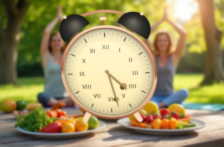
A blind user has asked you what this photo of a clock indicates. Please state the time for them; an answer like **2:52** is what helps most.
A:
**4:28**
